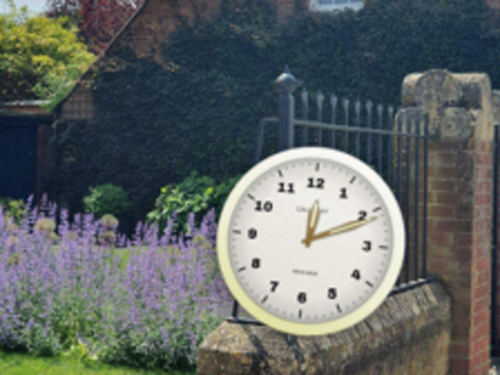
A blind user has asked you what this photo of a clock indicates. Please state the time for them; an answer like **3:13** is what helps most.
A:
**12:11**
